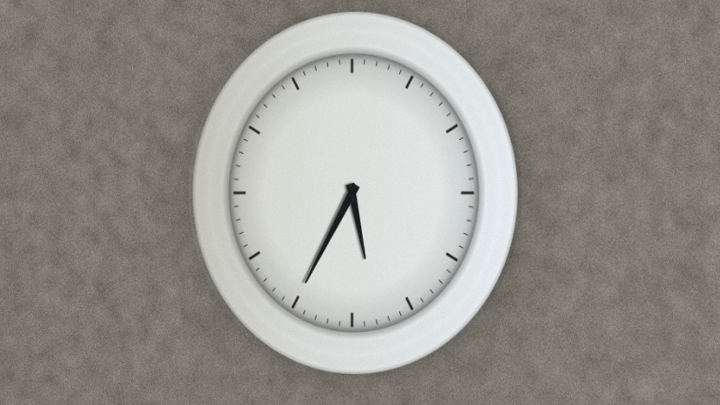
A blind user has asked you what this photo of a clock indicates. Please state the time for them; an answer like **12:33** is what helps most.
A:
**5:35**
